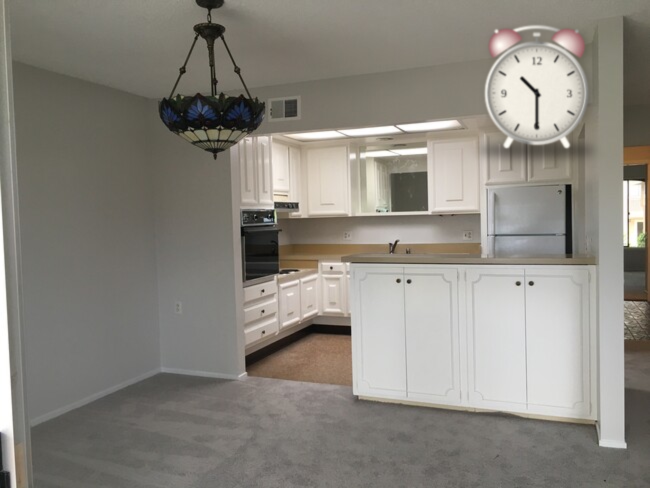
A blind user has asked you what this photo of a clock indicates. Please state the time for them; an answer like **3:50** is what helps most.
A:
**10:30**
